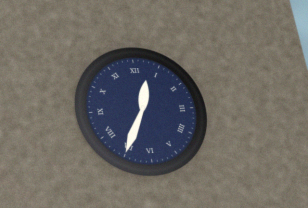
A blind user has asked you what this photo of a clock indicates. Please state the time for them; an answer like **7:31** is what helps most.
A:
**12:35**
